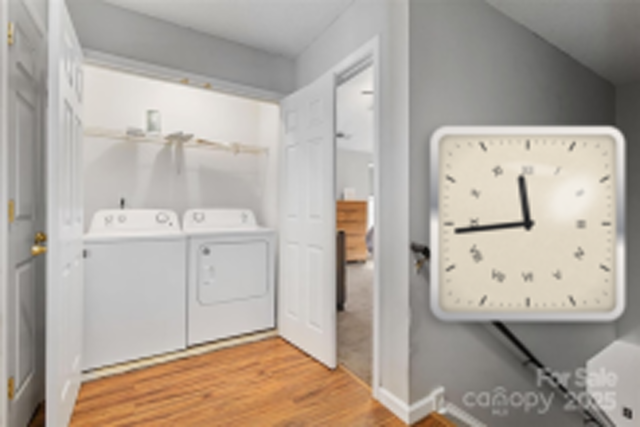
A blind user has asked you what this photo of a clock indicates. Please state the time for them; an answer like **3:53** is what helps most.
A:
**11:44**
